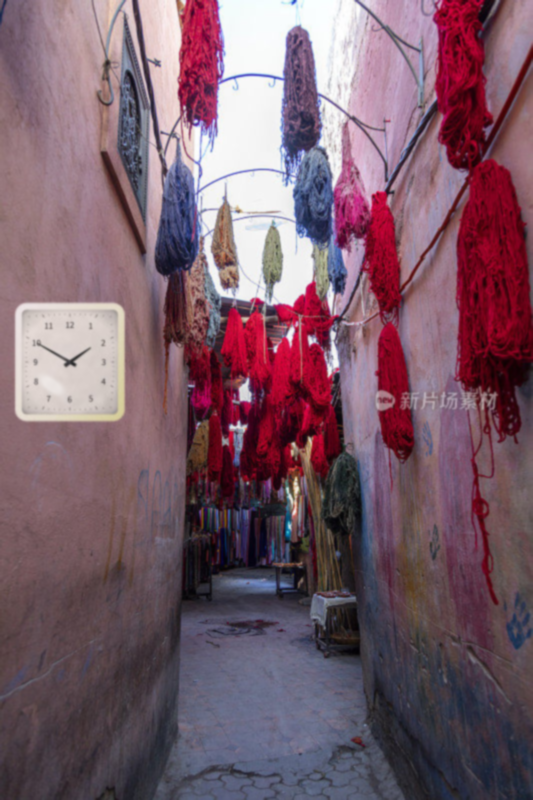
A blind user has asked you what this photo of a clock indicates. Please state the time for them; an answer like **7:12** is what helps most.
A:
**1:50**
